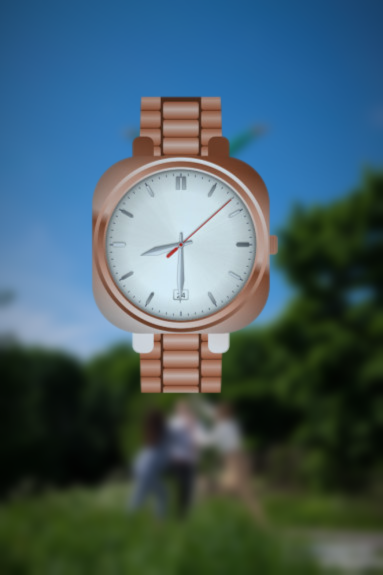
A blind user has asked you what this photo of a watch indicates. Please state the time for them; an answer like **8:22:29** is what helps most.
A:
**8:30:08**
